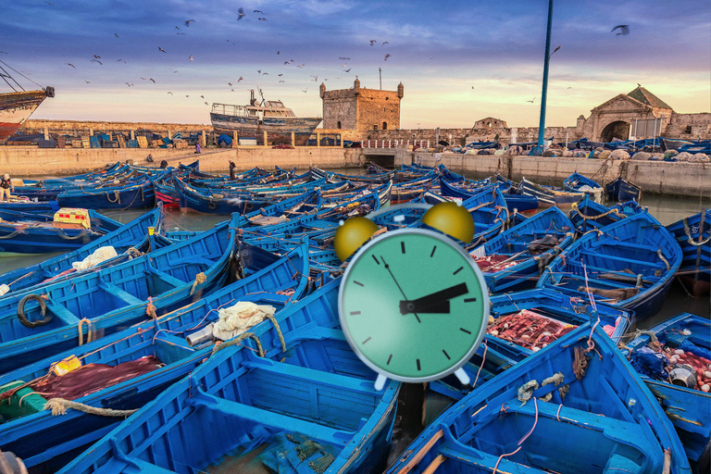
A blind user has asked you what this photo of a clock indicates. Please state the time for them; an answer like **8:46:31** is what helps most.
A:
**3:12:56**
